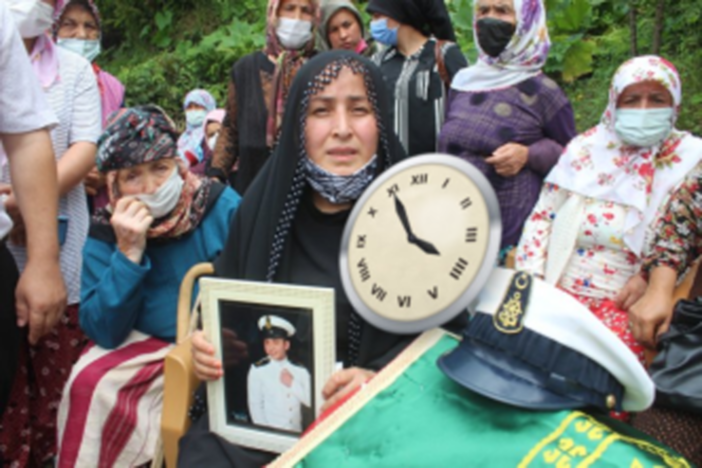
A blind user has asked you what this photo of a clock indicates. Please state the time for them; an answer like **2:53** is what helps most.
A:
**3:55**
